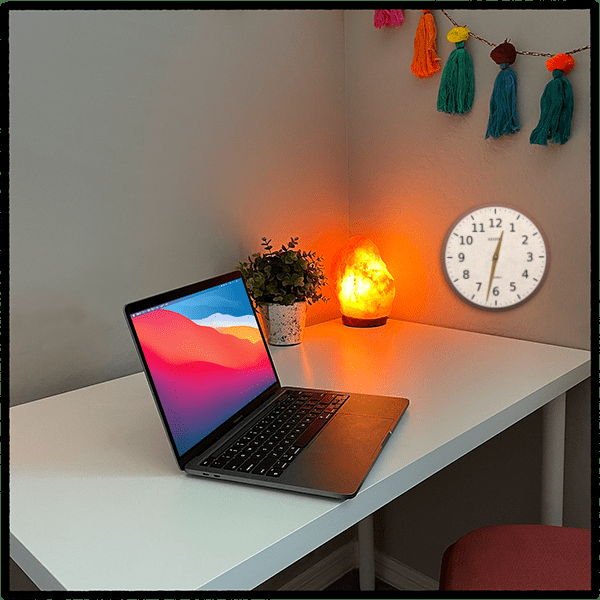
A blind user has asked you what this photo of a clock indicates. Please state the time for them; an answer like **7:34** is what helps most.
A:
**12:32**
